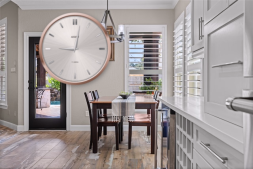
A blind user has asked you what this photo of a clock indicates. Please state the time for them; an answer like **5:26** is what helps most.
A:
**9:02**
